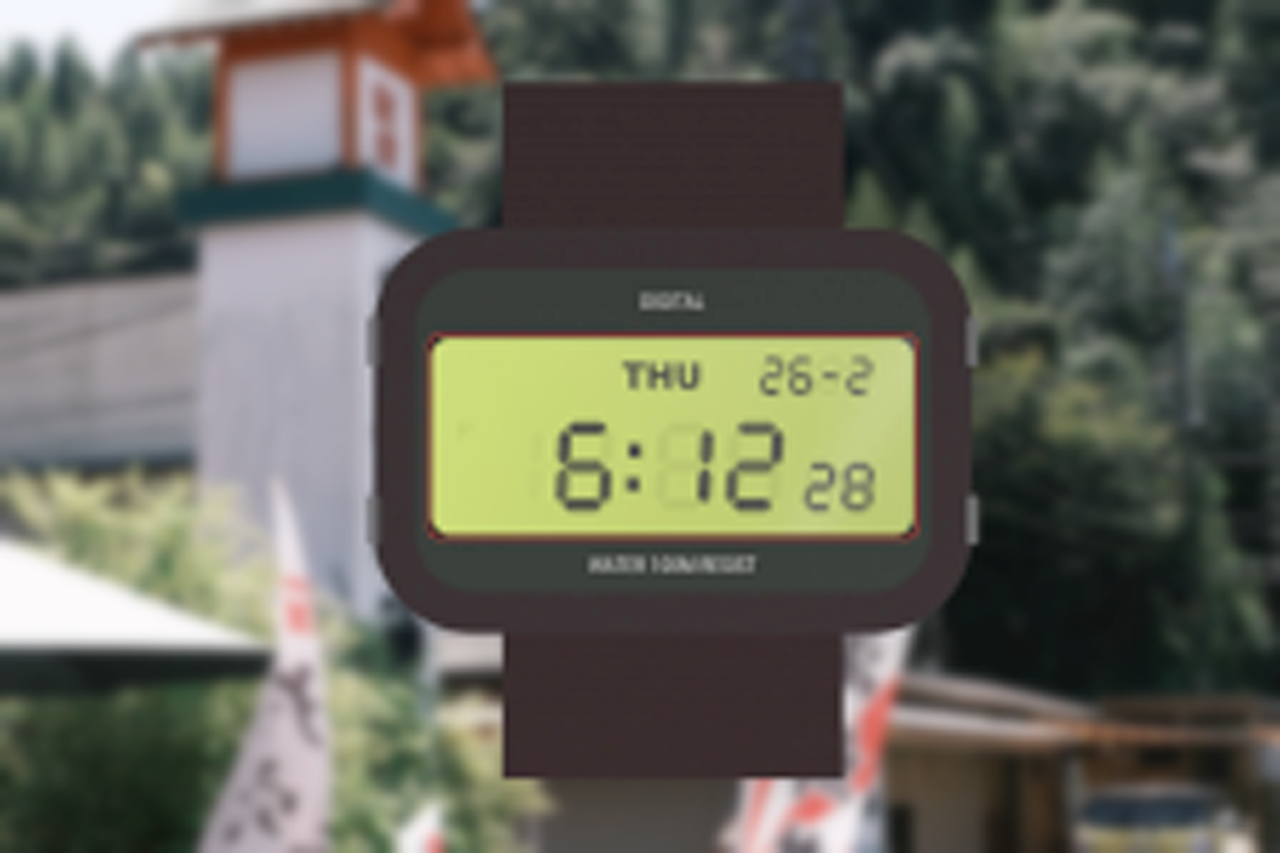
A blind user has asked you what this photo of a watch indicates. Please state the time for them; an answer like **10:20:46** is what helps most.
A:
**6:12:28**
